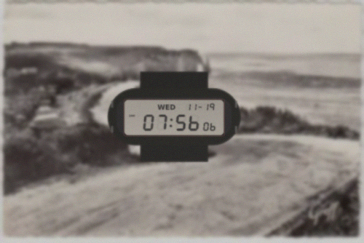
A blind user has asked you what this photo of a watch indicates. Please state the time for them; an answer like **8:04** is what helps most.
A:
**7:56**
